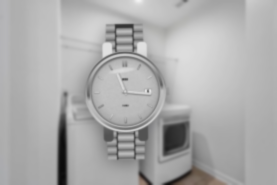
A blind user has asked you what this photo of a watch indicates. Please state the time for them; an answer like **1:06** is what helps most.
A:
**11:16**
